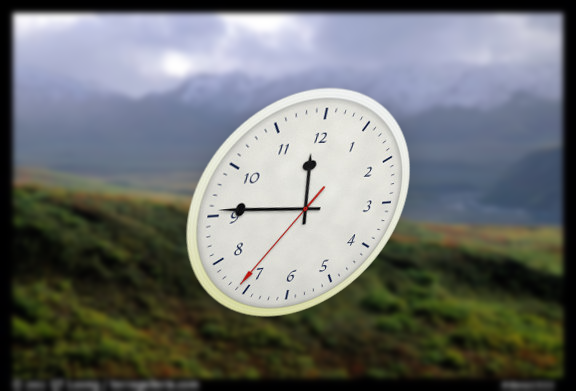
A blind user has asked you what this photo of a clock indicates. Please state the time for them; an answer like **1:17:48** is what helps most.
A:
**11:45:36**
